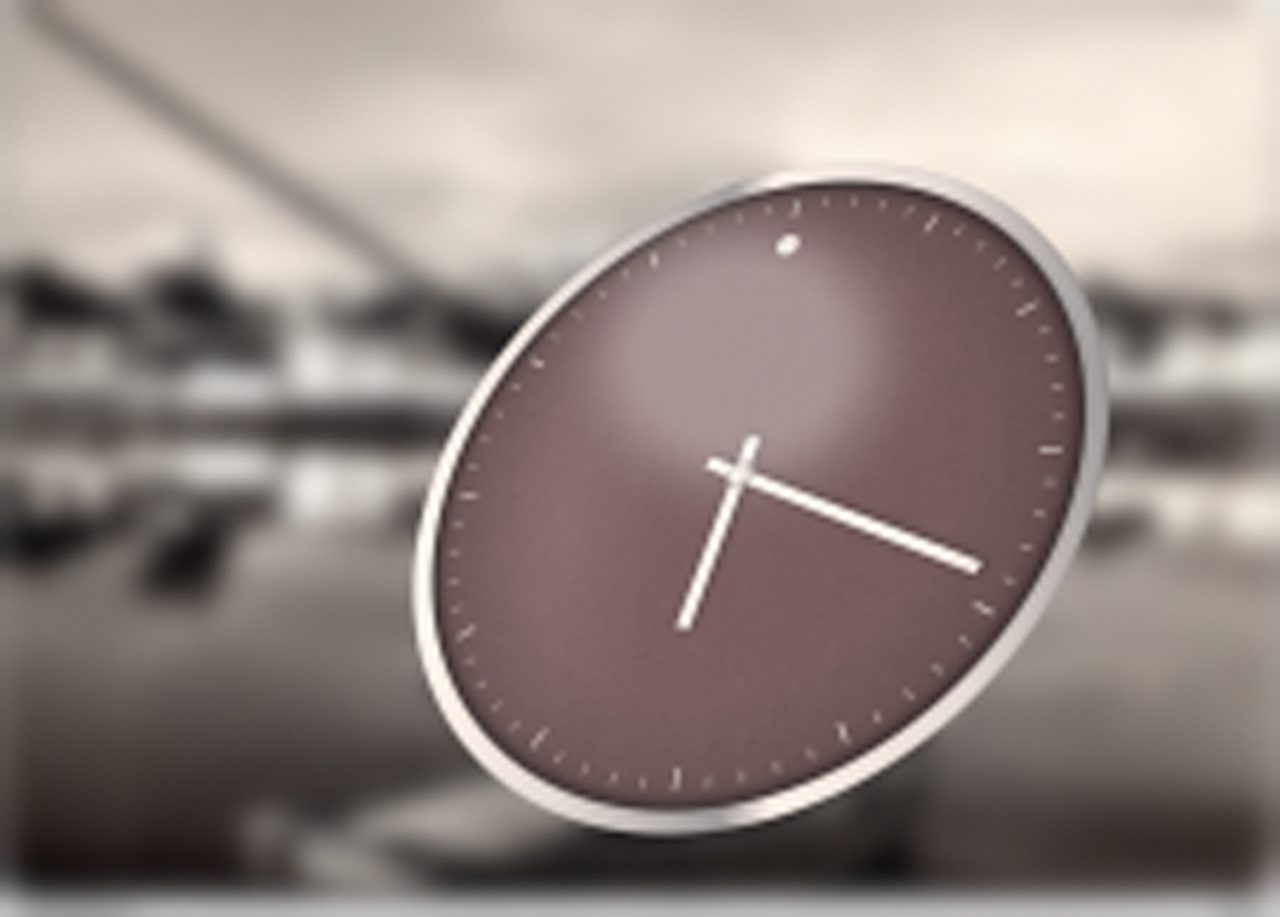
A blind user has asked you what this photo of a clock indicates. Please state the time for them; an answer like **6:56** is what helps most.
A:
**6:19**
